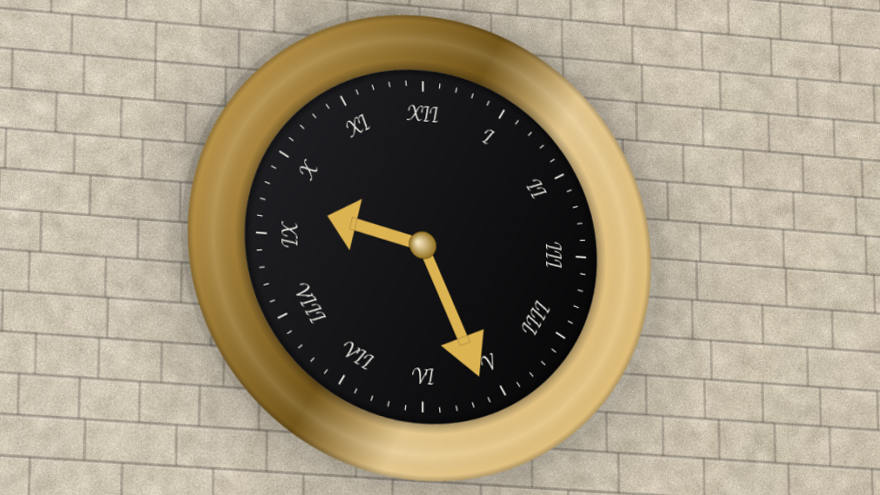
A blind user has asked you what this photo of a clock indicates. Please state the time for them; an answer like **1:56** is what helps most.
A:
**9:26**
